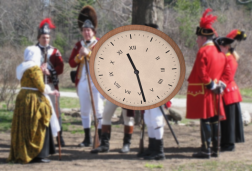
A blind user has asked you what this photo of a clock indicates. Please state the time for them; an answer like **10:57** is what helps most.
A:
**11:29**
